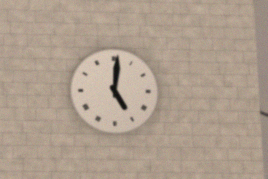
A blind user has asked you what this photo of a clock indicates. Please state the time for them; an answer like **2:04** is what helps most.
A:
**5:01**
